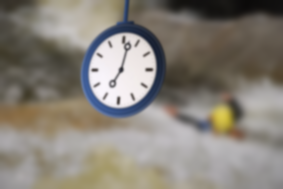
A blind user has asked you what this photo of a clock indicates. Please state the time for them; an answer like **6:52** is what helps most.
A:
**7:02**
